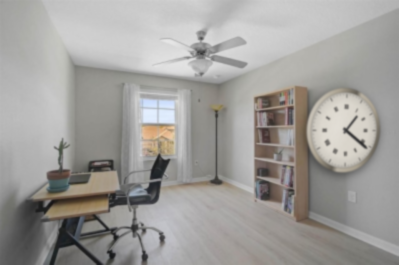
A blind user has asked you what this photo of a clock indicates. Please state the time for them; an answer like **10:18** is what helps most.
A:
**1:21**
